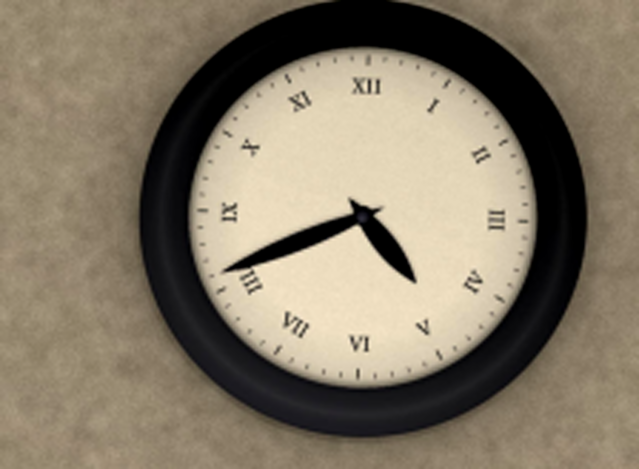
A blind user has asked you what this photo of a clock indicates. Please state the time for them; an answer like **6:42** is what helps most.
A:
**4:41**
